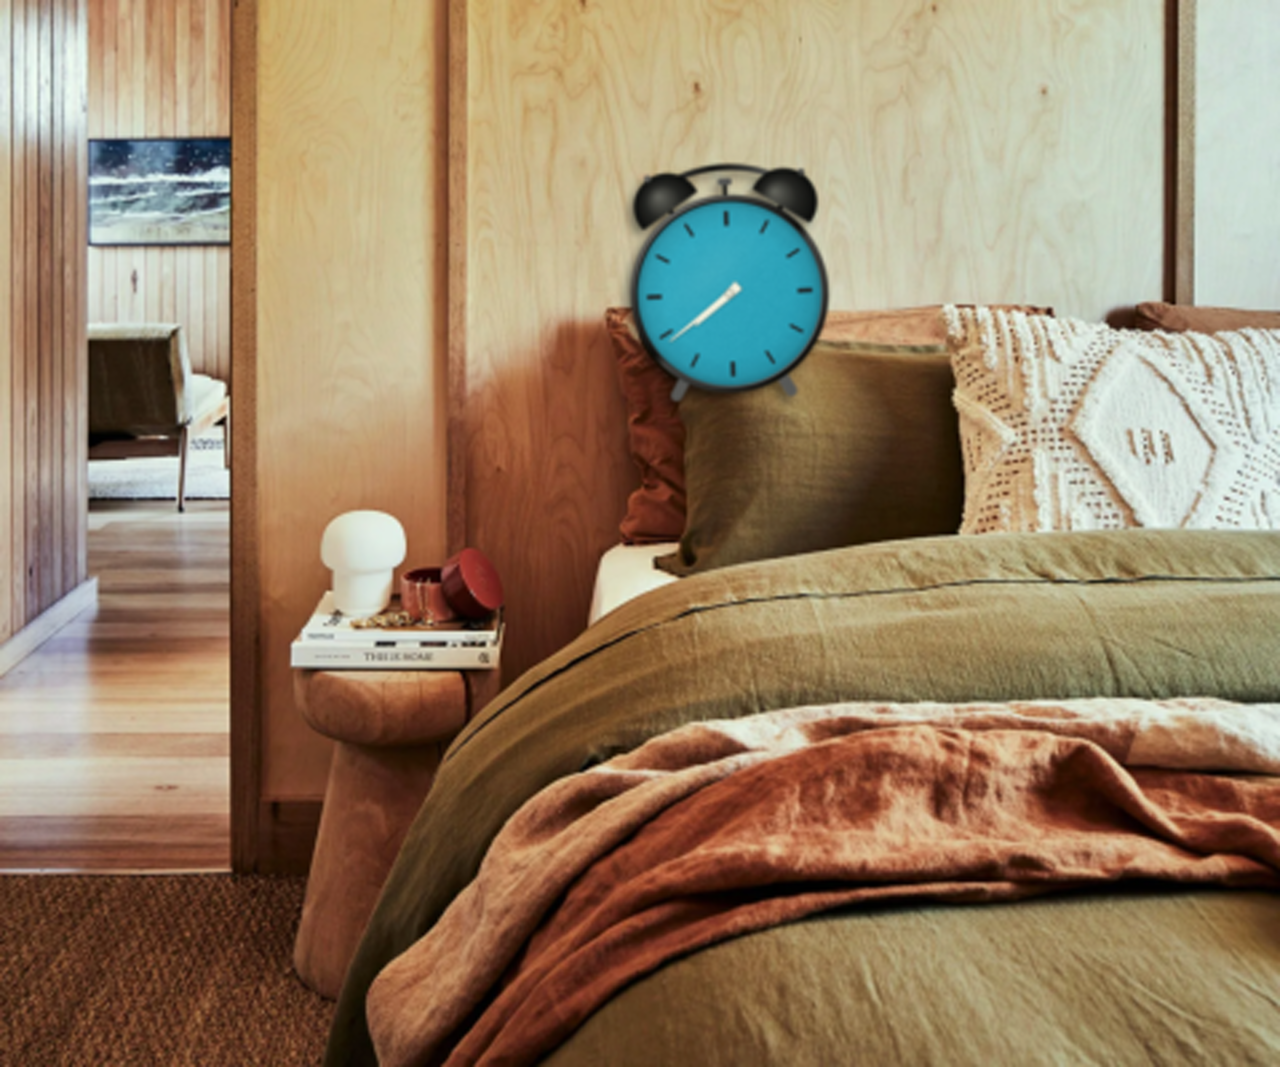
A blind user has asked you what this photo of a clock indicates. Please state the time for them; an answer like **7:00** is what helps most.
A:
**7:39**
